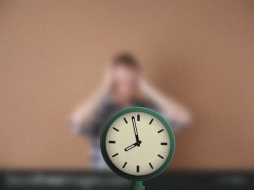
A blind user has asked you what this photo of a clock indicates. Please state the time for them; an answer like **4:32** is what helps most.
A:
**7:58**
